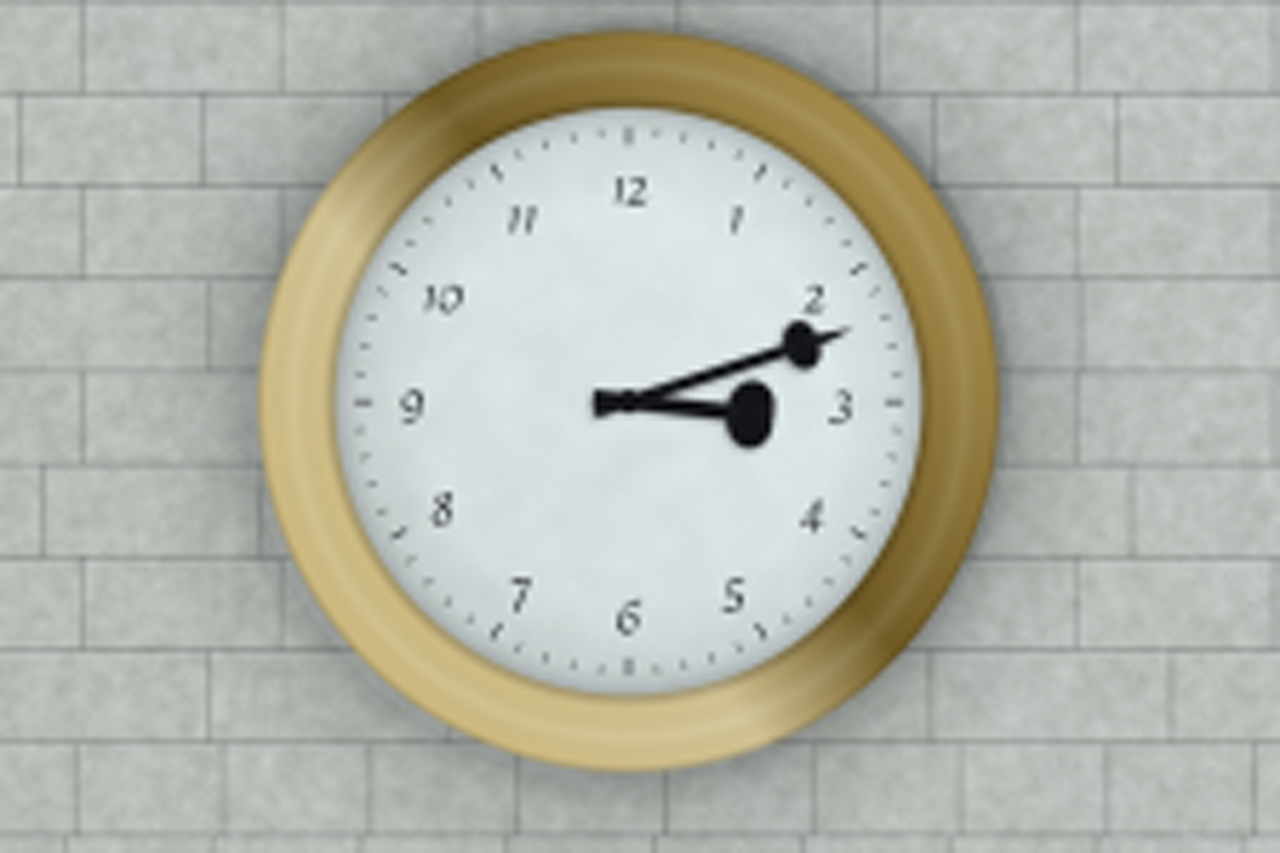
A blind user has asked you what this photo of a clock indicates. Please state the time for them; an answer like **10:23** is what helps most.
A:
**3:12**
